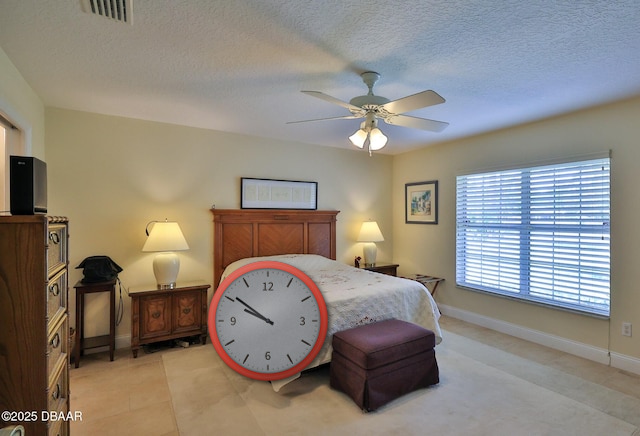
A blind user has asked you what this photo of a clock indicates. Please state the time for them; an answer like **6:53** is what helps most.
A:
**9:51**
